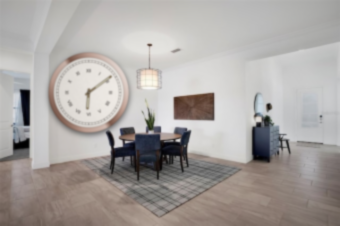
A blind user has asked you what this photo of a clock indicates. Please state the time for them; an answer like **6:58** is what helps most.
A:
**6:09**
